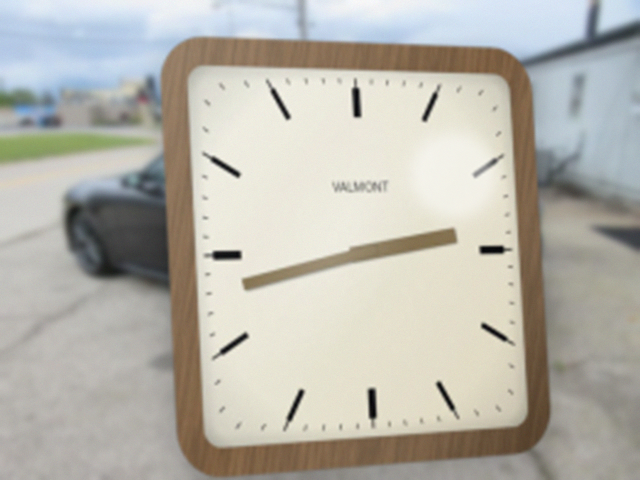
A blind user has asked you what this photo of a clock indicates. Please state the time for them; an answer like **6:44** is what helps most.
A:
**2:43**
